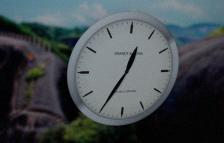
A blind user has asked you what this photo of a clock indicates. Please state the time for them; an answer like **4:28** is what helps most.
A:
**12:35**
